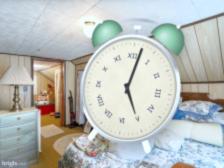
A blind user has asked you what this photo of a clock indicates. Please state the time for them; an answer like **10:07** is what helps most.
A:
**5:02**
